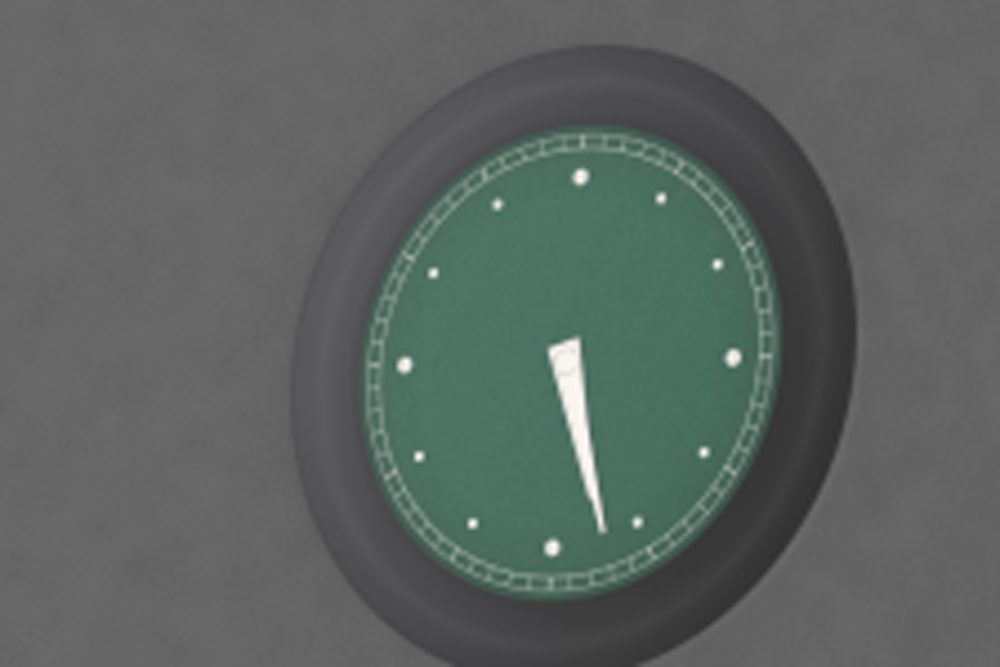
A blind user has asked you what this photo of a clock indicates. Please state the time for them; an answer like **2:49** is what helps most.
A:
**5:27**
